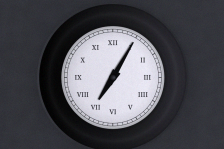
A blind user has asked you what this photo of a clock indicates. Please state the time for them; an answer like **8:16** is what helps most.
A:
**7:05**
